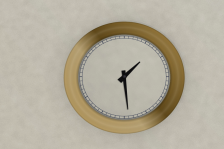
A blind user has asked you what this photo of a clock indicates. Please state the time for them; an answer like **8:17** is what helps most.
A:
**1:29**
